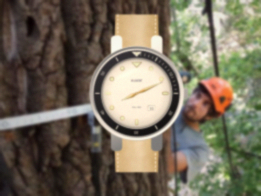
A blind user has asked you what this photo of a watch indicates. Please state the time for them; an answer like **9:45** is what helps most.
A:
**8:11**
